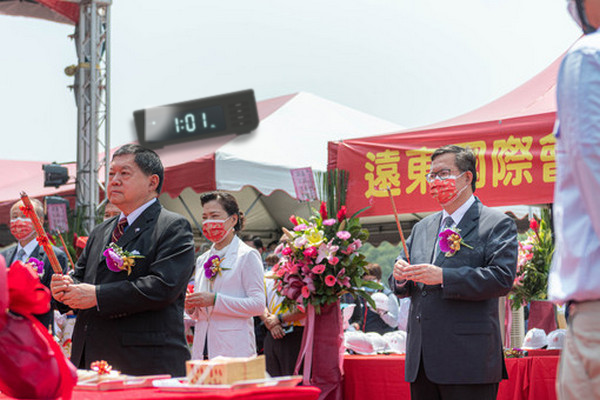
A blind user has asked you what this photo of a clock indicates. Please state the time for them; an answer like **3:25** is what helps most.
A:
**1:01**
